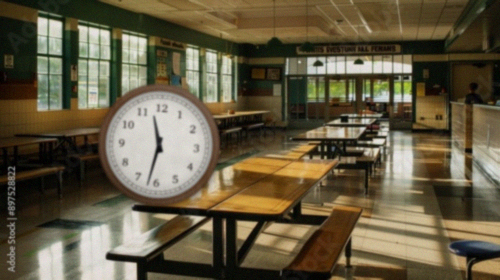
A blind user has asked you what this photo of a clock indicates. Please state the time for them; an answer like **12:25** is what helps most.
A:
**11:32**
